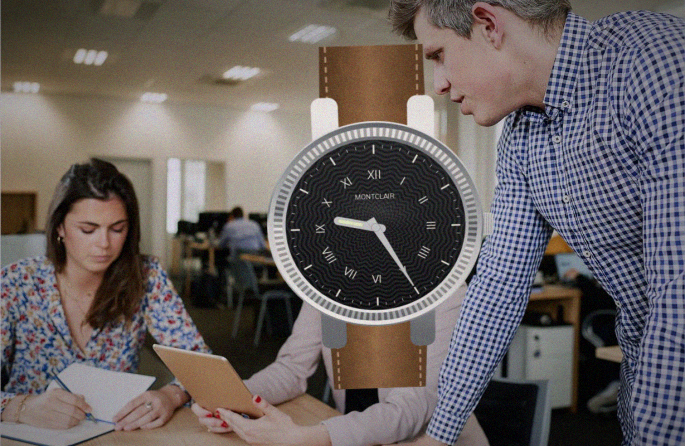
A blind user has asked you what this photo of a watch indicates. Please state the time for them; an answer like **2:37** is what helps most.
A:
**9:25**
